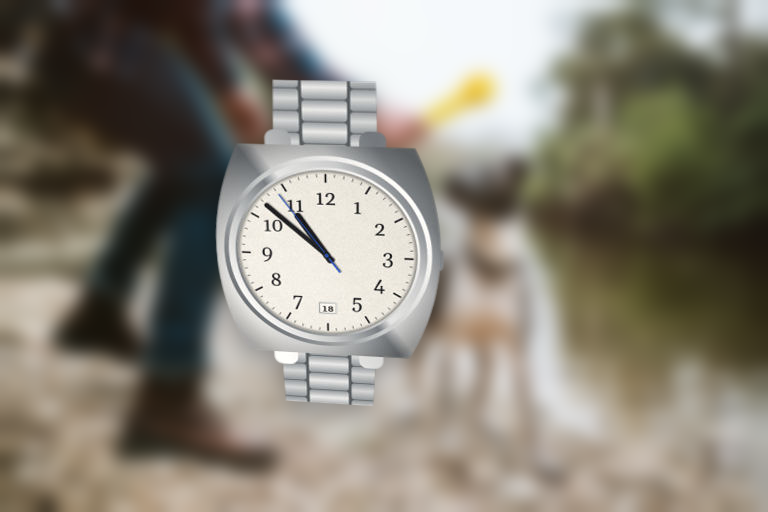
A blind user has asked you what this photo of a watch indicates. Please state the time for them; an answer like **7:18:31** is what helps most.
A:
**10:51:54**
